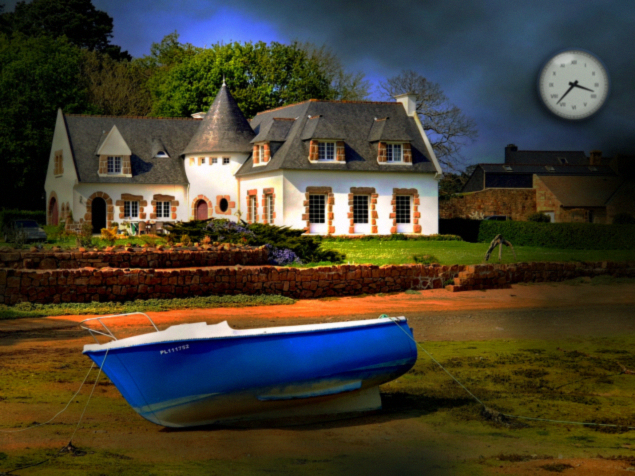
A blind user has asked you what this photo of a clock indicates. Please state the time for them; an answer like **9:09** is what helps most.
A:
**3:37**
